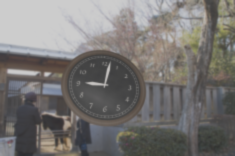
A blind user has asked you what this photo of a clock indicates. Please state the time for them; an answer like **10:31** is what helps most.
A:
**9:02**
